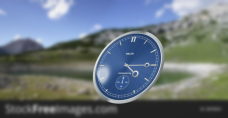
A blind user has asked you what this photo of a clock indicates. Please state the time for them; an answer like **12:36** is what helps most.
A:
**4:15**
